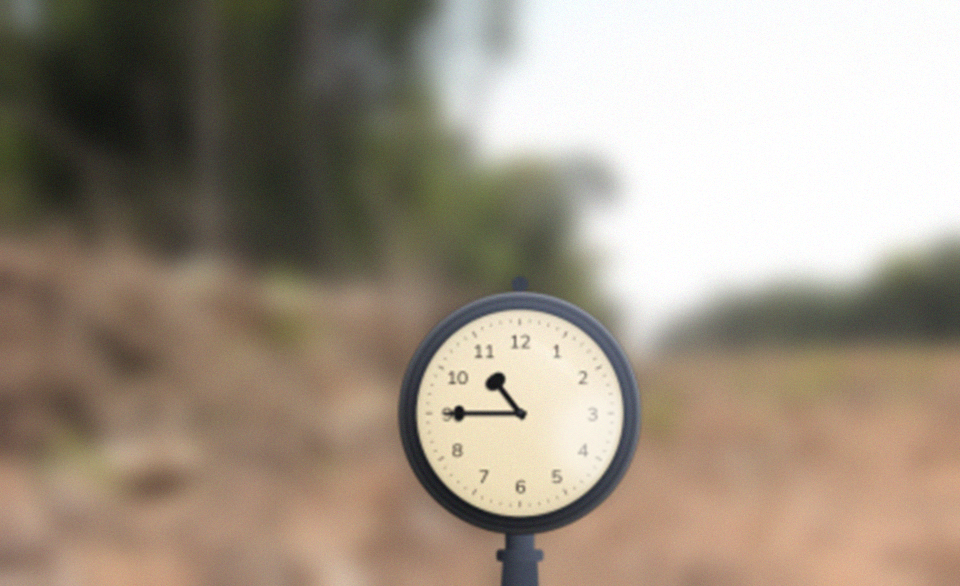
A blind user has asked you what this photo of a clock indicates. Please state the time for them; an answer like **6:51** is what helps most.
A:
**10:45**
